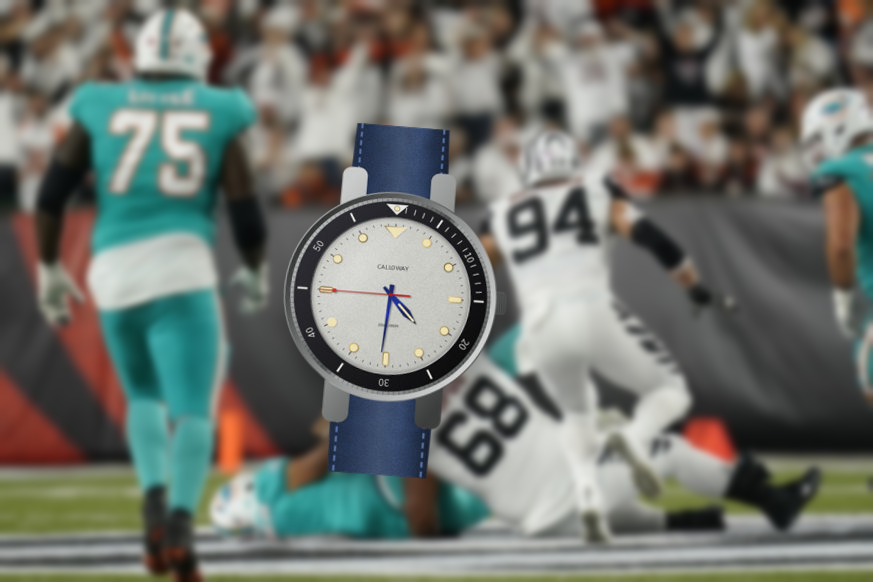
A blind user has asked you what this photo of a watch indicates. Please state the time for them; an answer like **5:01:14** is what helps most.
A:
**4:30:45**
